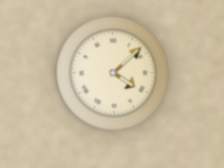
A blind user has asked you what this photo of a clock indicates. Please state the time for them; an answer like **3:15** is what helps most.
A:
**4:08**
